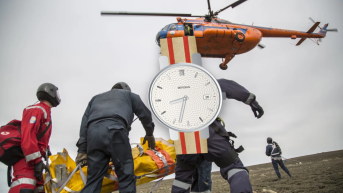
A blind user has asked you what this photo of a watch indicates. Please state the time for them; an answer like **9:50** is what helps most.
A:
**8:33**
